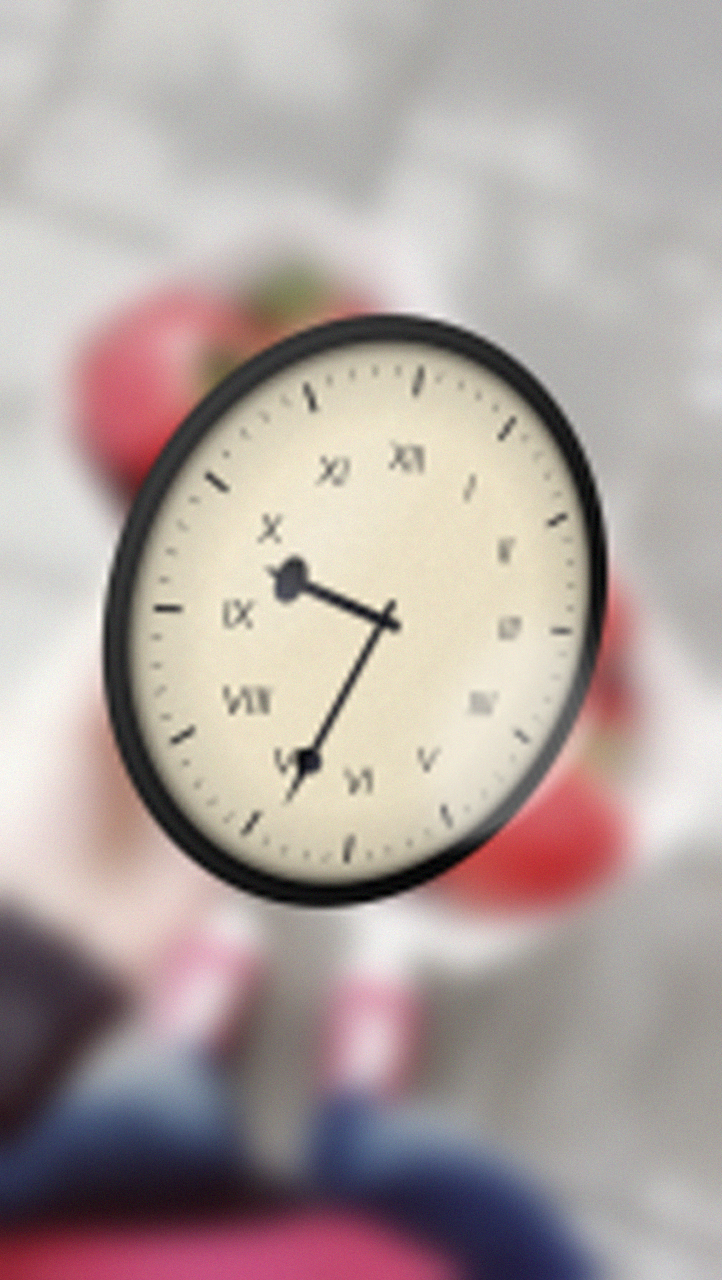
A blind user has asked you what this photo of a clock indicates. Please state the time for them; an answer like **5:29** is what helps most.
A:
**9:34**
